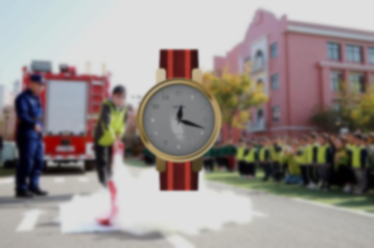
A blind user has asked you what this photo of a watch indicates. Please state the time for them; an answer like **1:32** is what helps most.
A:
**12:18**
